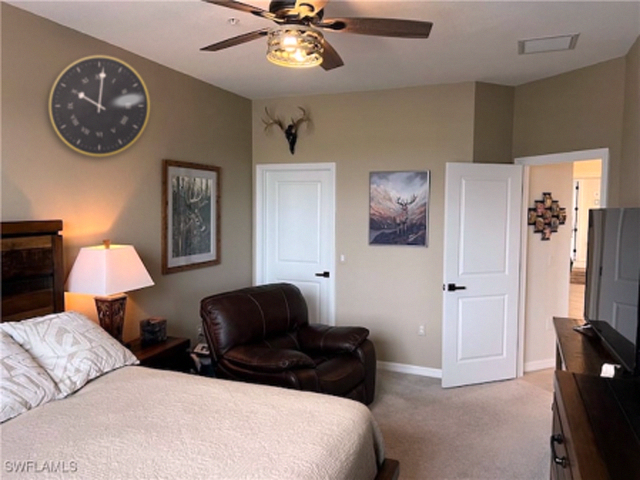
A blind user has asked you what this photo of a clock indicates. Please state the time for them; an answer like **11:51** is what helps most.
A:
**10:01**
